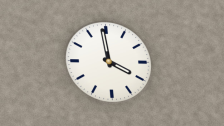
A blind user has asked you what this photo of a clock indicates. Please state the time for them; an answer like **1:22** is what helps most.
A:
**3:59**
